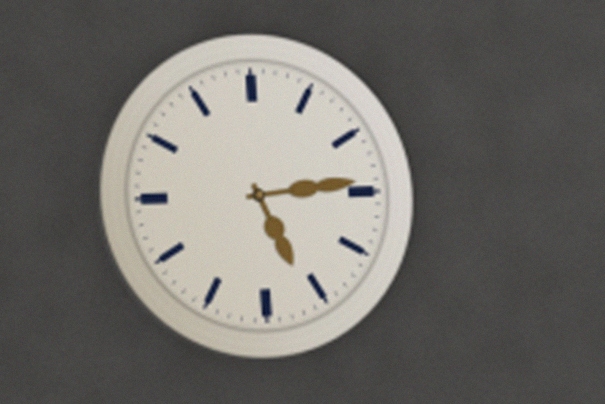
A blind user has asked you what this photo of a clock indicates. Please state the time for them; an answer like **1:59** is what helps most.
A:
**5:14**
